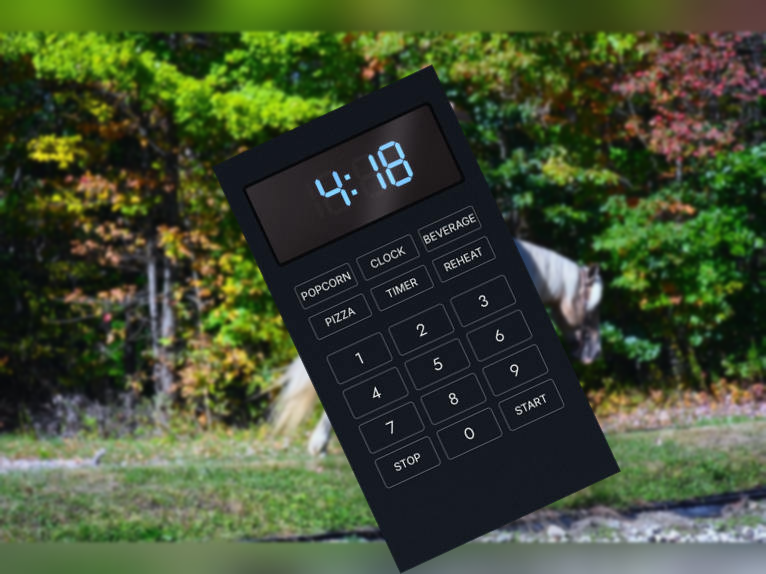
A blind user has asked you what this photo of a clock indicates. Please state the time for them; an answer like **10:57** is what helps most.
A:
**4:18**
